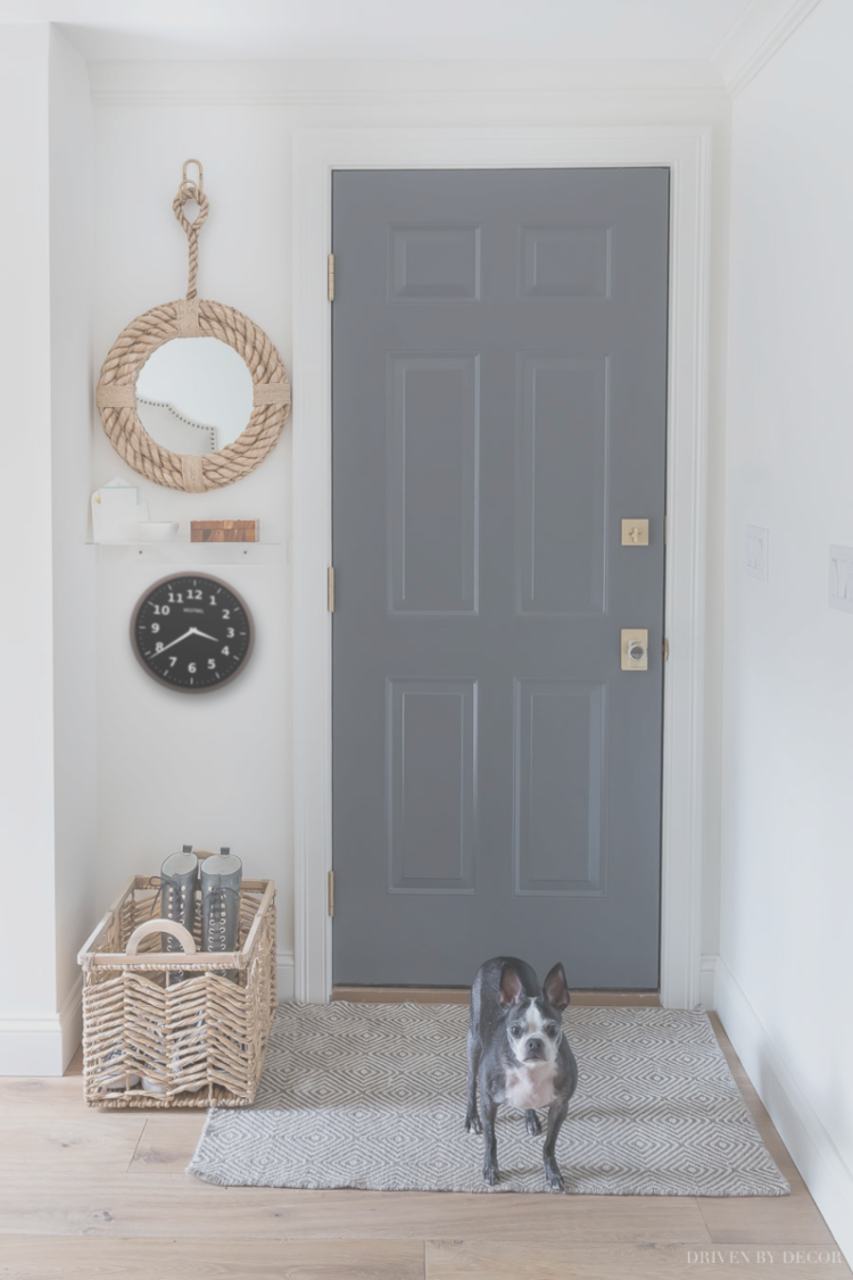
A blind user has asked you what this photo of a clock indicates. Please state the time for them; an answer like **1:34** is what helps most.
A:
**3:39**
